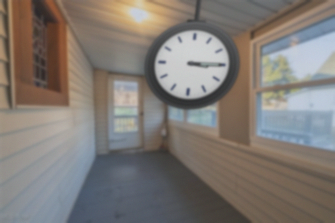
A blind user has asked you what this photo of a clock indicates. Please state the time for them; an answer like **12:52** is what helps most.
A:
**3:15**
